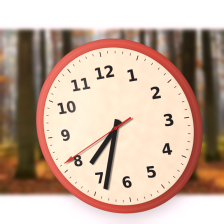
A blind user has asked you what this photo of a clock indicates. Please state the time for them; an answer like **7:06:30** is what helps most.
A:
**7:33:41**
